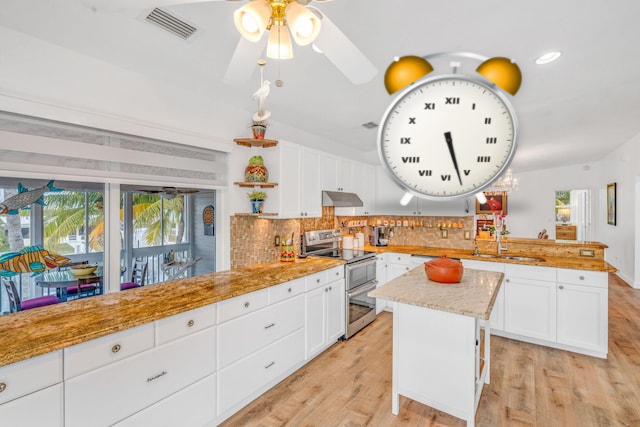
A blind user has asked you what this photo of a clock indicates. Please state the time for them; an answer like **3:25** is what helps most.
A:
**5:27**
